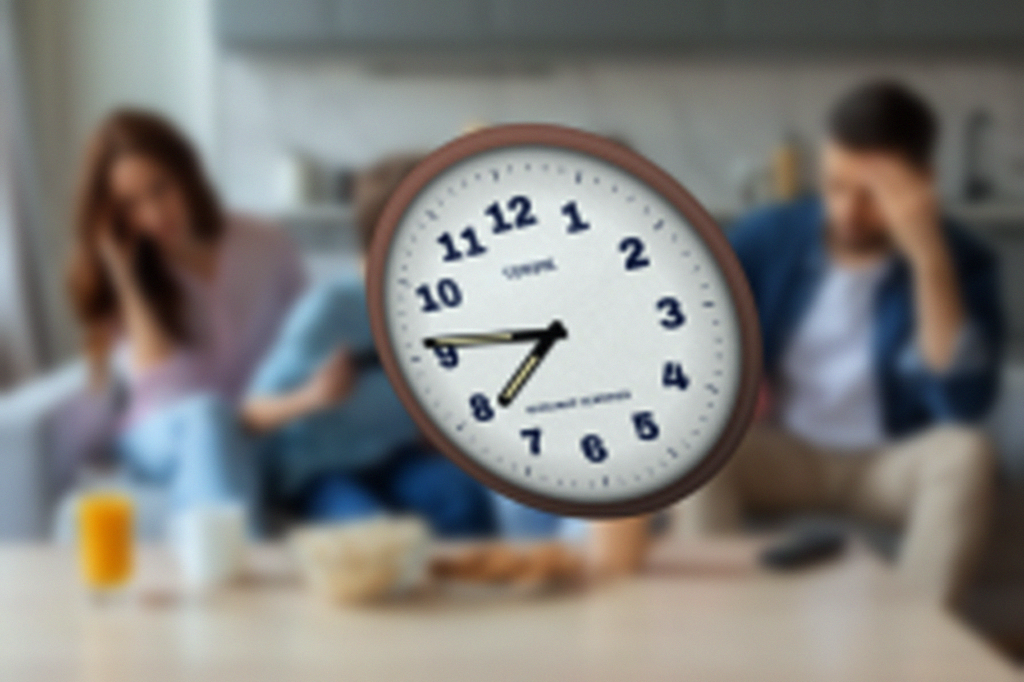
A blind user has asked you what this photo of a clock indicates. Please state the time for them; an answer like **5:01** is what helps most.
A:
**7:46**
